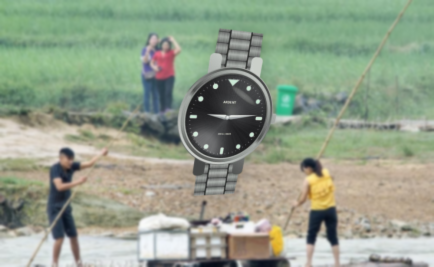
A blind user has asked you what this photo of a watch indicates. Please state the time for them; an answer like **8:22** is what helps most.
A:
**9:14**
